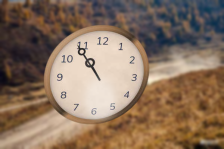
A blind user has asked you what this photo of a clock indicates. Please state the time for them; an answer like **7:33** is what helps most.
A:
**10:54**
